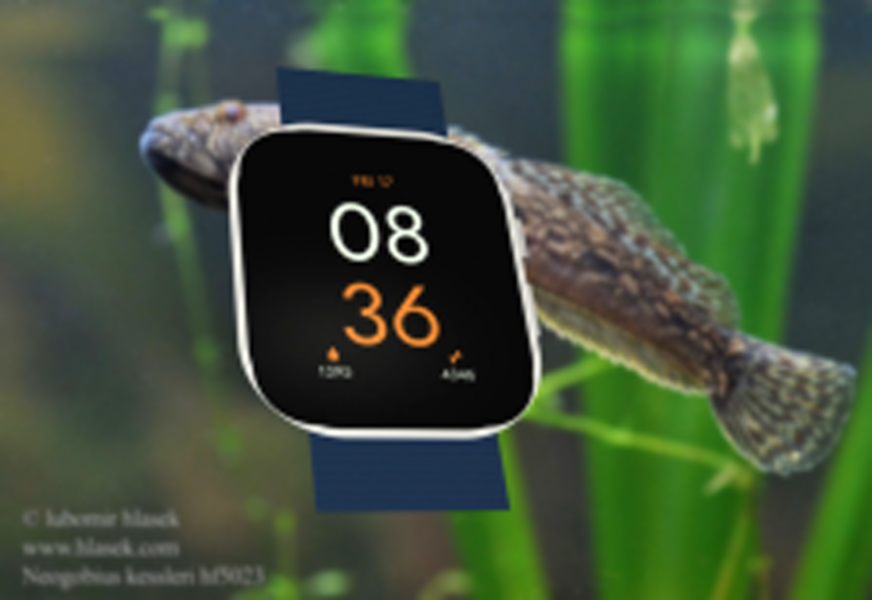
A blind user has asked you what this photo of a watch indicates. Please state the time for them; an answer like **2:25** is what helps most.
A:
**8:36**
